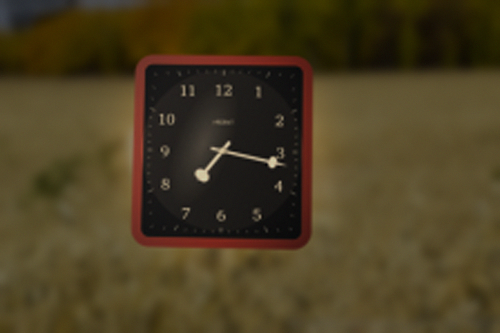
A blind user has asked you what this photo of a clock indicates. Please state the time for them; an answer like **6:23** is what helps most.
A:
**7:17**
